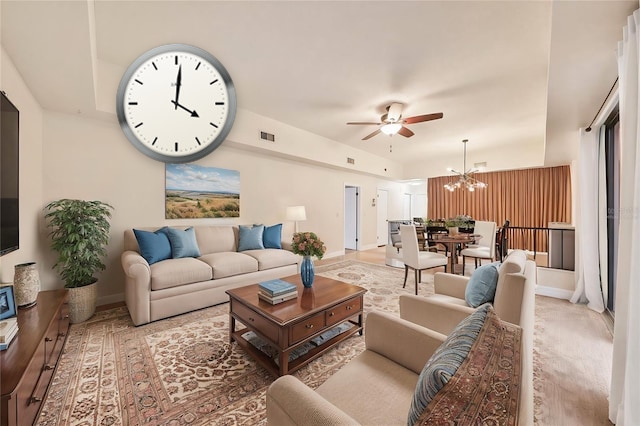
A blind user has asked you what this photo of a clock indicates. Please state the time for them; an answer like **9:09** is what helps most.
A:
**4:01**
